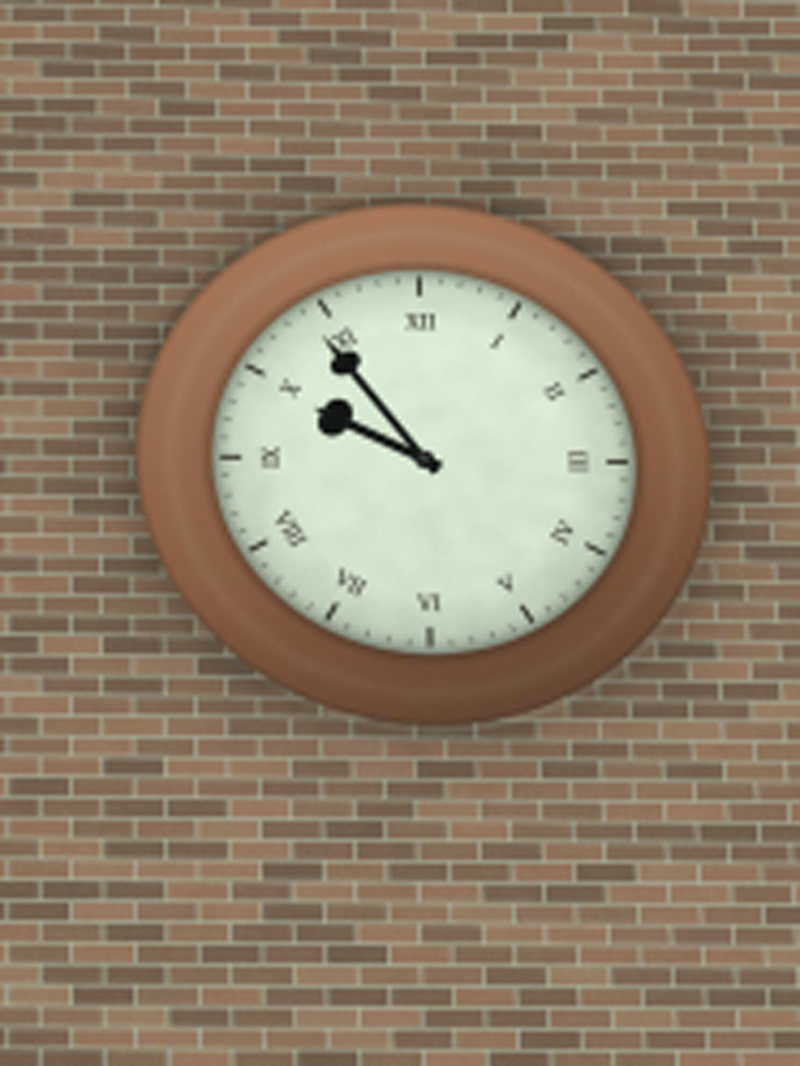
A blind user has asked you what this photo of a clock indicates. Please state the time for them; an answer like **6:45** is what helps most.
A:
**9:54**
